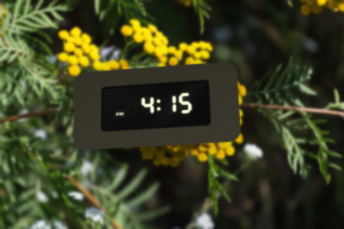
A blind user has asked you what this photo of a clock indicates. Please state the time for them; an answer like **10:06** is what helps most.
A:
**4:15**
